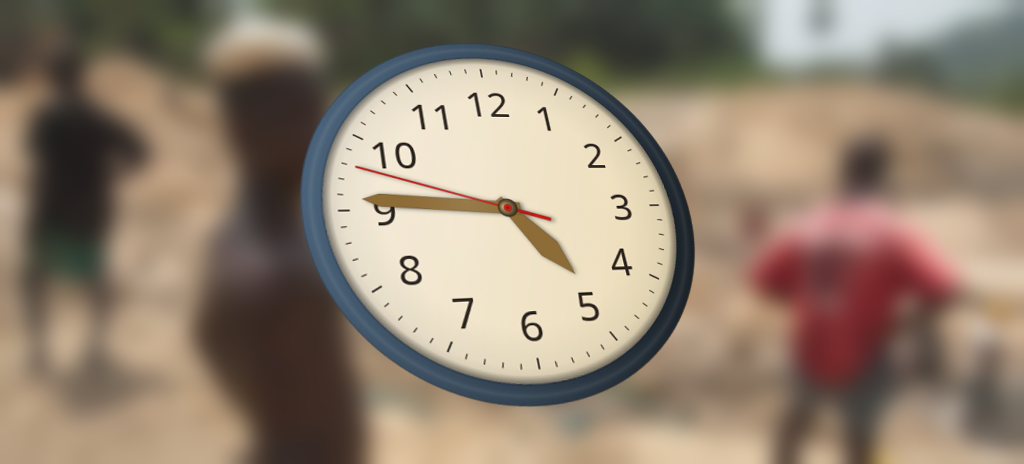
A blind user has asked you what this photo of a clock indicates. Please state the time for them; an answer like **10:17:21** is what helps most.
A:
**4:45:48**
